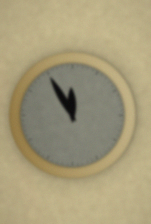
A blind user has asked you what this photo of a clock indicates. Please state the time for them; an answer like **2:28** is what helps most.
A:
**11:55**
